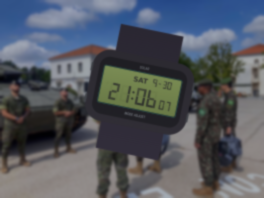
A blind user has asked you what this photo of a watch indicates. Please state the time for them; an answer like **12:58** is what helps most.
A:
**21:06**
